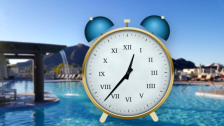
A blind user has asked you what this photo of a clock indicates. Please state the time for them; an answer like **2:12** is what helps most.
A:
**12:37**
